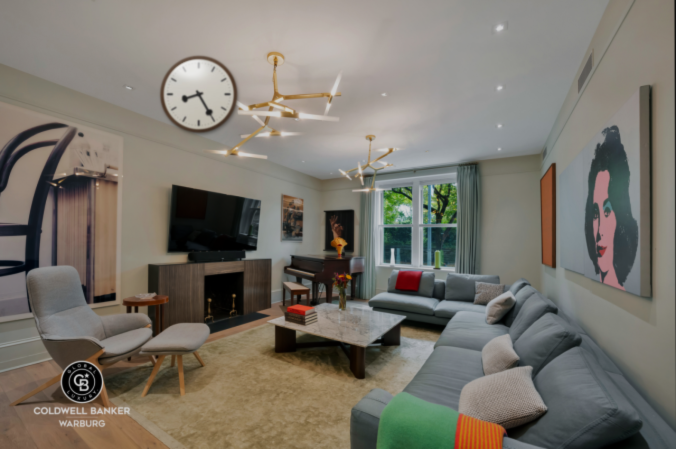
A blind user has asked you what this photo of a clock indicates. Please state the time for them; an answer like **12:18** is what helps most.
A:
**8:25**
